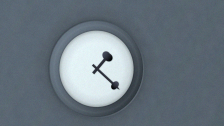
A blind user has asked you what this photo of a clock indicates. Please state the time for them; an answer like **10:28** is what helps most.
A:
**1:22**
